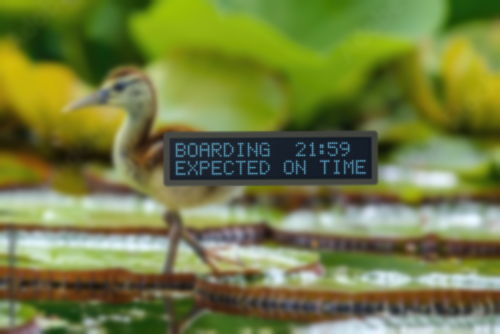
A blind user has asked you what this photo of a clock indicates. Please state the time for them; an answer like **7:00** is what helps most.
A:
**21:59**
